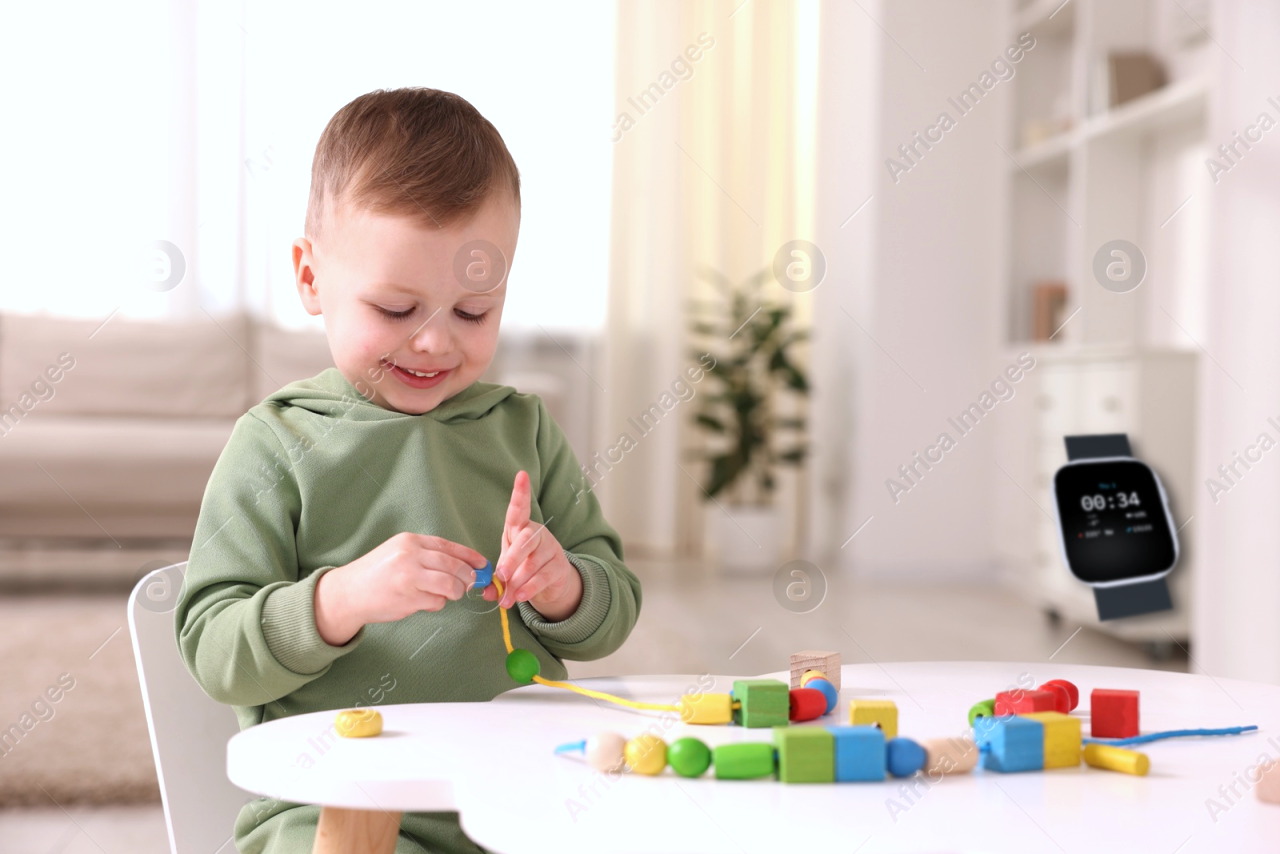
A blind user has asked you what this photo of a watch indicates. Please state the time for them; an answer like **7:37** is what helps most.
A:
**0:34**
